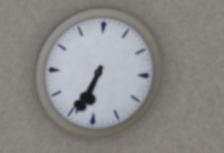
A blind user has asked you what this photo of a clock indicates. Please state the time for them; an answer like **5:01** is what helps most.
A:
**6:34**
